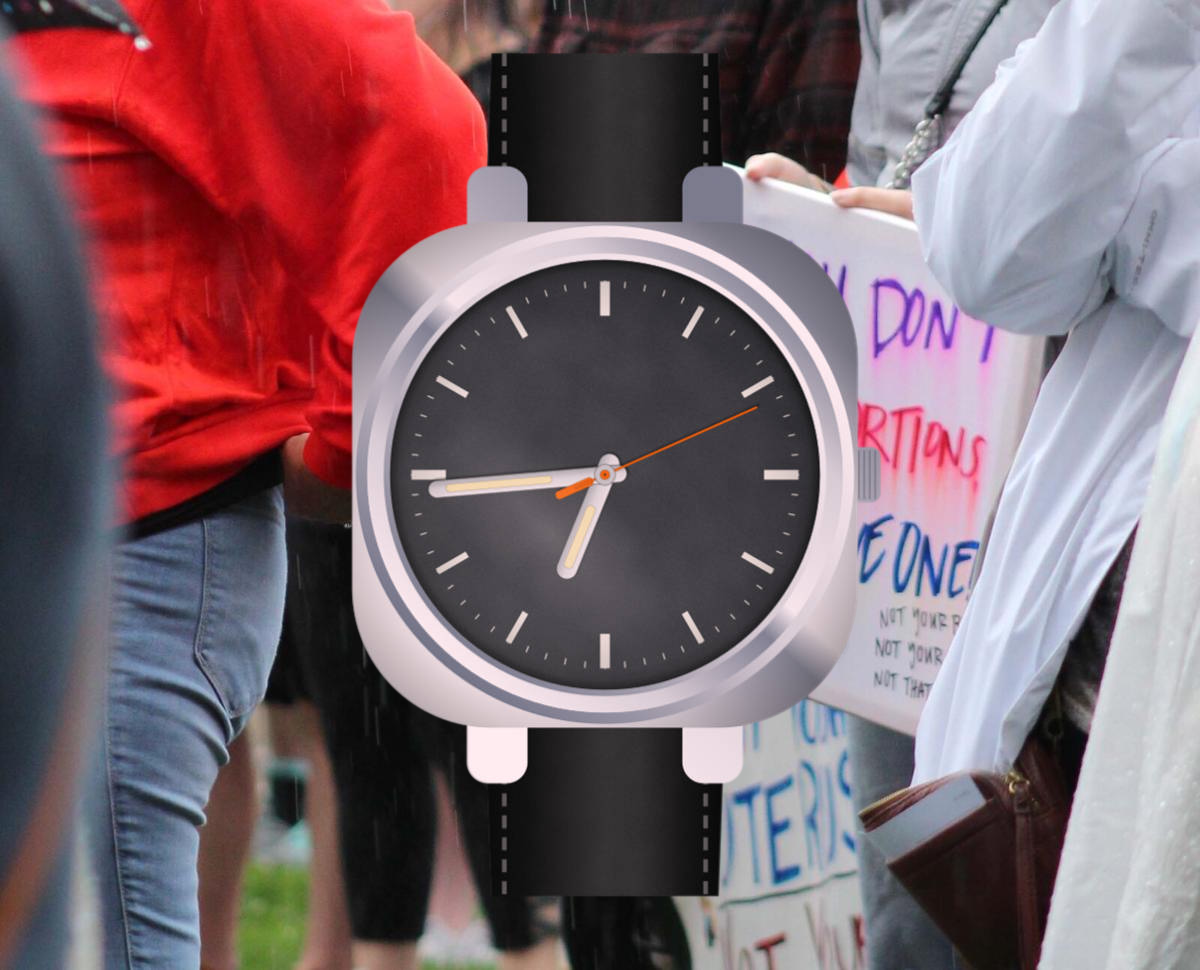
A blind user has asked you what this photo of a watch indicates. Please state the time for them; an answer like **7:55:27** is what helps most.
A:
**6:44:11**
